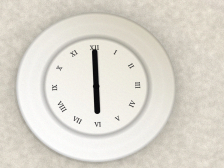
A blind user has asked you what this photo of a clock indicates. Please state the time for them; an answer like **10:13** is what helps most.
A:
**6:00**
